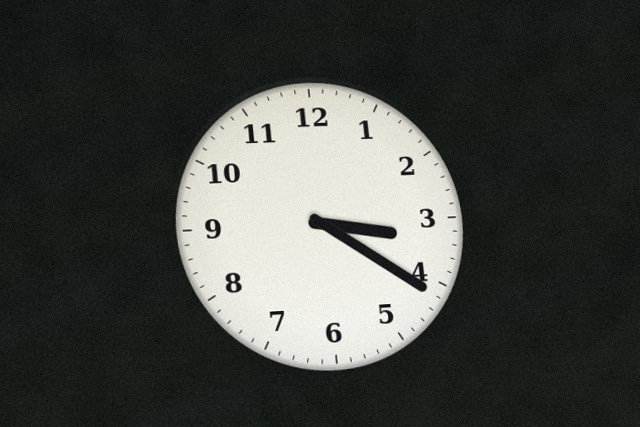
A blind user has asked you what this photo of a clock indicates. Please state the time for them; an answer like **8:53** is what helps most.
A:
**3:21**
